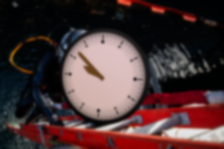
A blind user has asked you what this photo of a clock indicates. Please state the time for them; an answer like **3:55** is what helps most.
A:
**9:52**
